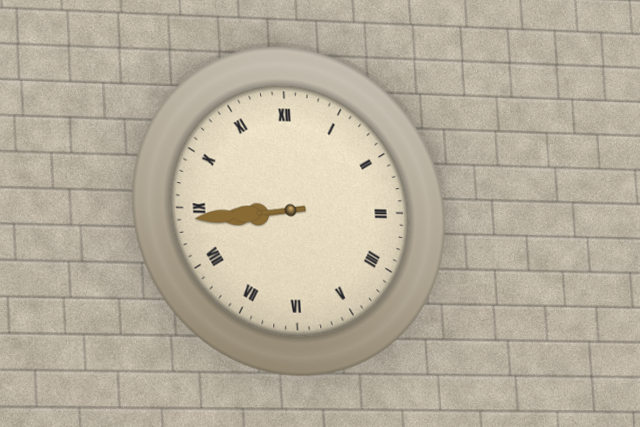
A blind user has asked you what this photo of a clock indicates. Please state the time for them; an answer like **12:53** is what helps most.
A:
**8:44**
